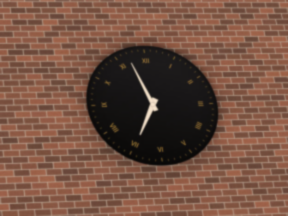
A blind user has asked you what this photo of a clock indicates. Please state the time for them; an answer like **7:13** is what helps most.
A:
**6:57**
